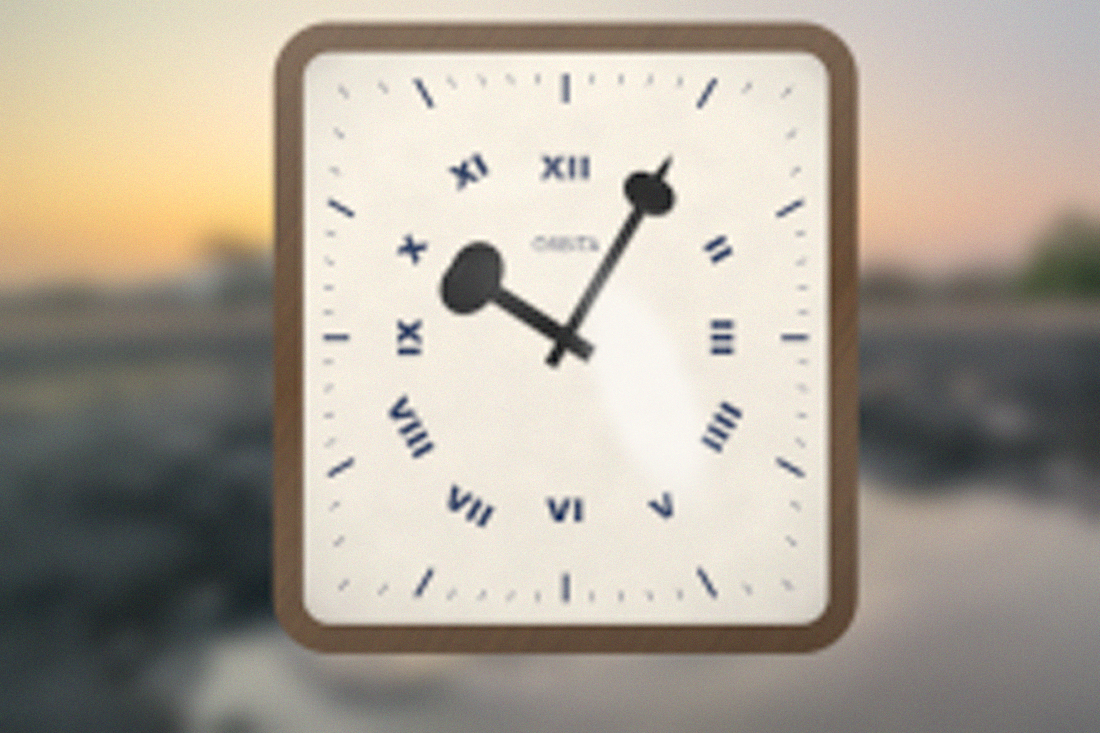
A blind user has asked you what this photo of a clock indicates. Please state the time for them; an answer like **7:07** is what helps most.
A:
**10:05**
